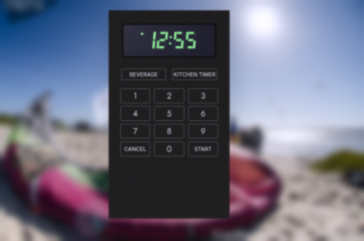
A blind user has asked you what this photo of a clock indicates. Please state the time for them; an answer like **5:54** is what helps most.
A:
**12:55**
